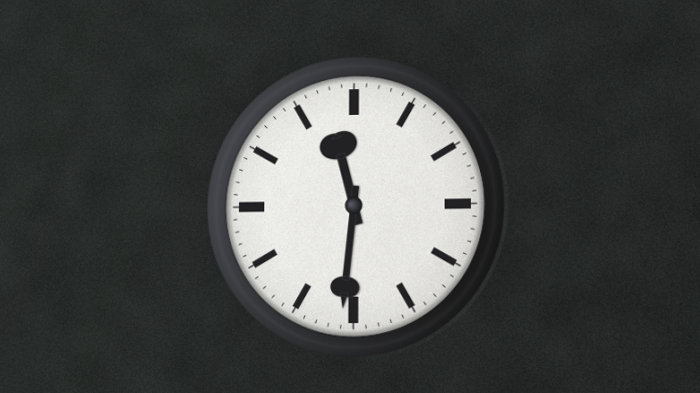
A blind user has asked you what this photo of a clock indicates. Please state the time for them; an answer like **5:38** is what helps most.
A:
**11:31**
